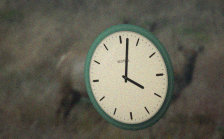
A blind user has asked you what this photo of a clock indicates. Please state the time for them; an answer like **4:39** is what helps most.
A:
**4:02**
